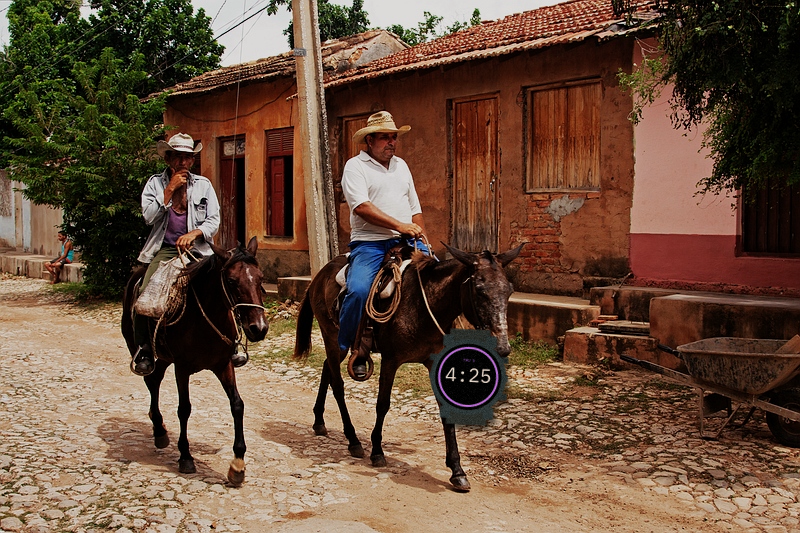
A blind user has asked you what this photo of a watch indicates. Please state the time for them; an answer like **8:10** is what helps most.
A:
**4:25**
